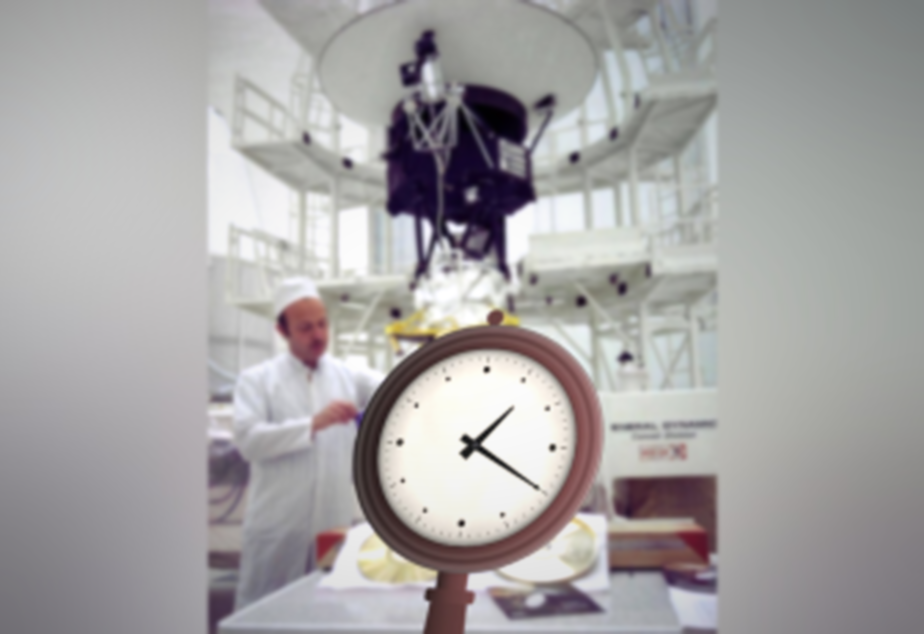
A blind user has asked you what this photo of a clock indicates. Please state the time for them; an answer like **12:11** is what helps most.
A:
**1:20**
